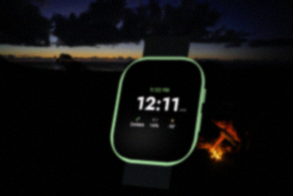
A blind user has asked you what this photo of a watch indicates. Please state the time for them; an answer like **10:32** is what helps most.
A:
**12:11**
